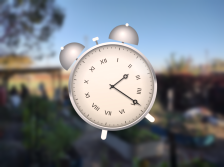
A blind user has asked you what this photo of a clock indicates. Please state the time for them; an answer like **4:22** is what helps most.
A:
**2:24**
